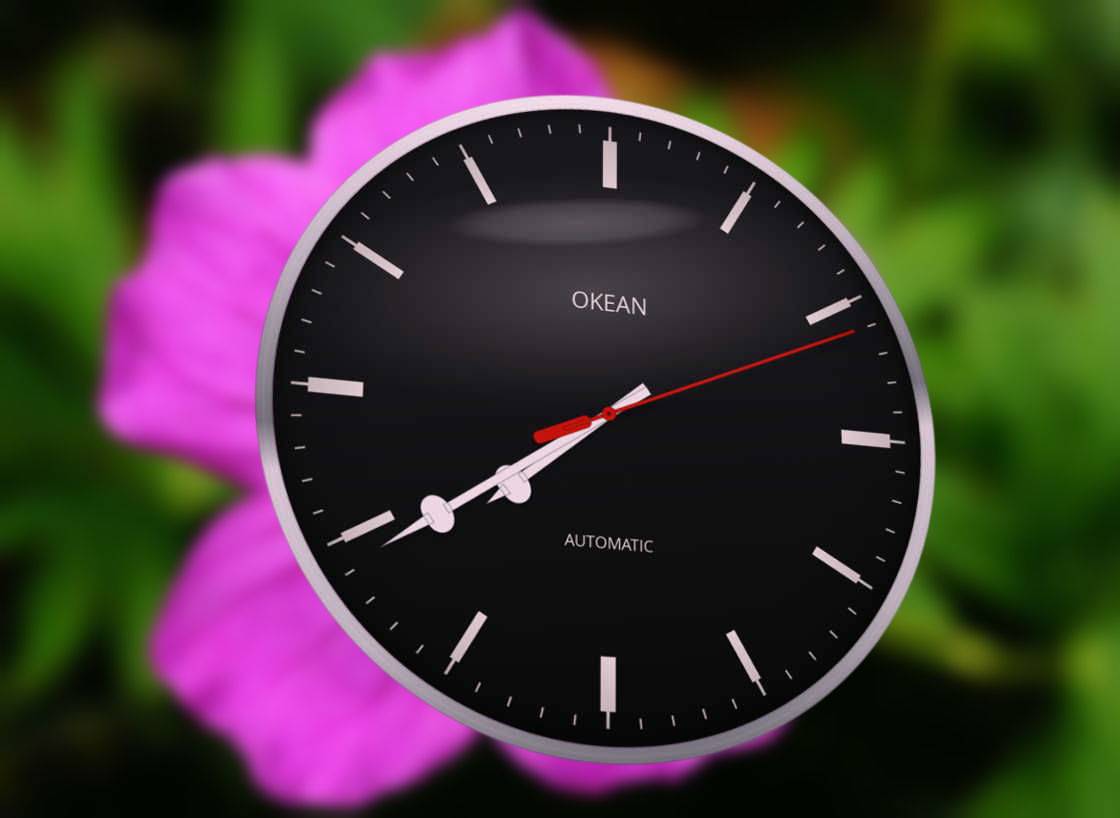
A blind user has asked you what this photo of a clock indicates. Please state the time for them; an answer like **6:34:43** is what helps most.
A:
**7:39:11**
